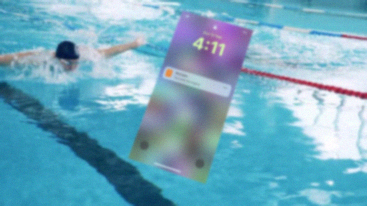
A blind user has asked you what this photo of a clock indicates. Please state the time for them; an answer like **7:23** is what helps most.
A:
**4:11**
